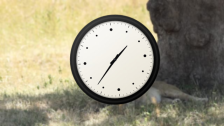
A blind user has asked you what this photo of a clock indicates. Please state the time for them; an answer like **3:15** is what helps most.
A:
**1:37**
